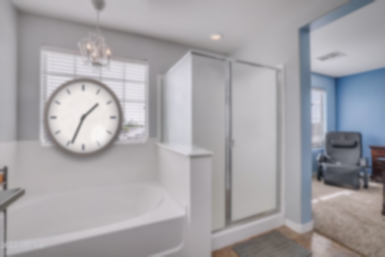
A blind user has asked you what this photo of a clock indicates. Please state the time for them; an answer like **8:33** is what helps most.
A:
**1:34**
